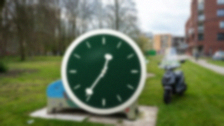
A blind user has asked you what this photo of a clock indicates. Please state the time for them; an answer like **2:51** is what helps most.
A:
**12:36**
